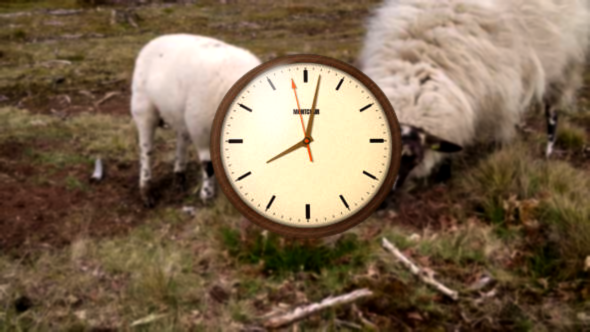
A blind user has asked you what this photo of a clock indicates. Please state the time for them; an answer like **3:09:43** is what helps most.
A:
**8:01:58**
